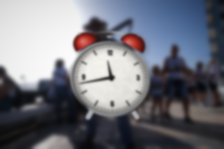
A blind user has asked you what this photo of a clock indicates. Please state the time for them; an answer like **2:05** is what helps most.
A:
**11:43**
